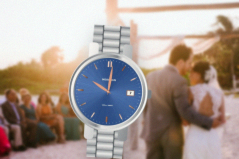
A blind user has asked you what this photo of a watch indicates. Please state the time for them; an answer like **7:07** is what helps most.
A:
**10:01**
